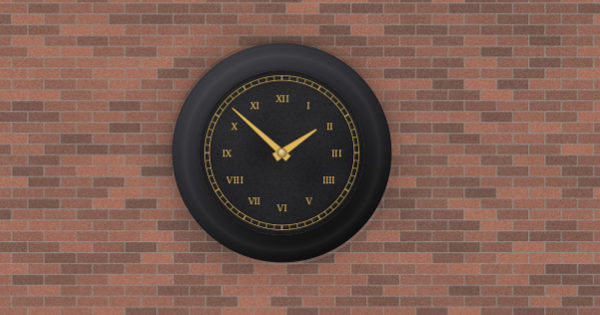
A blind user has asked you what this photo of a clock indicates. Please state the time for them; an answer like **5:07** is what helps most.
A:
**1:52**
